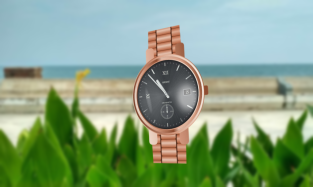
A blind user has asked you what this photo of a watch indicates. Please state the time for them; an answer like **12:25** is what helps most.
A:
**10:53**
